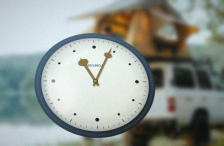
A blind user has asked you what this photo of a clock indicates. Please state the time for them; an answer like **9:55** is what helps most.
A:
**11:04**
